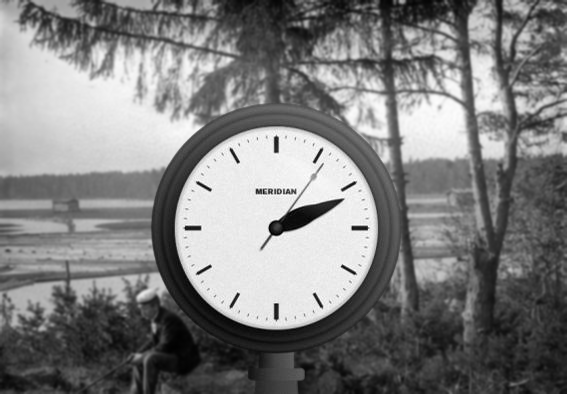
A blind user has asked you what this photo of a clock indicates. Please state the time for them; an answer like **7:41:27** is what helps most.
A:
**2:11:06**
